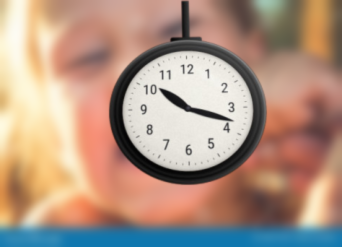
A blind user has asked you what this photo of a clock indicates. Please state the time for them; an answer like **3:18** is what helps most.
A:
**10:18**
